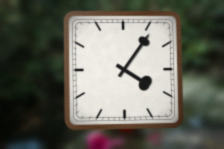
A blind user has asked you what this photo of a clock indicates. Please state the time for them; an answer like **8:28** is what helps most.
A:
**4:06**
